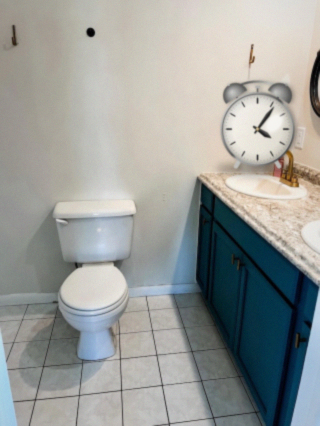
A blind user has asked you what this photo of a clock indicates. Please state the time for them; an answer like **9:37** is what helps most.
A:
**4:06**
